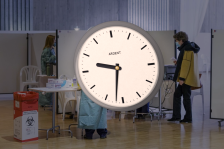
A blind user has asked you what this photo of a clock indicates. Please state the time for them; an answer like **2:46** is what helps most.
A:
**9:32**
